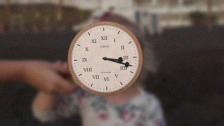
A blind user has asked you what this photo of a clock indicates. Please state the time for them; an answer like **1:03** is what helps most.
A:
**3:18**
